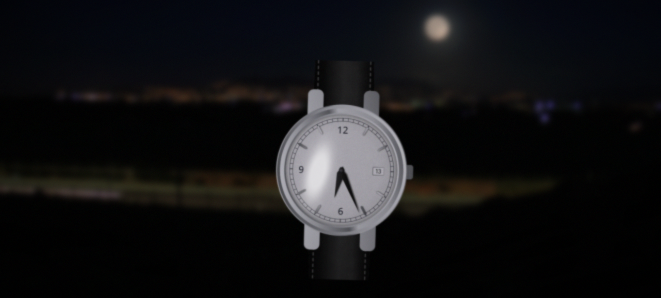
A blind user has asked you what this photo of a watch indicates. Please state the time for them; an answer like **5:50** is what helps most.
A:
**6:26**
